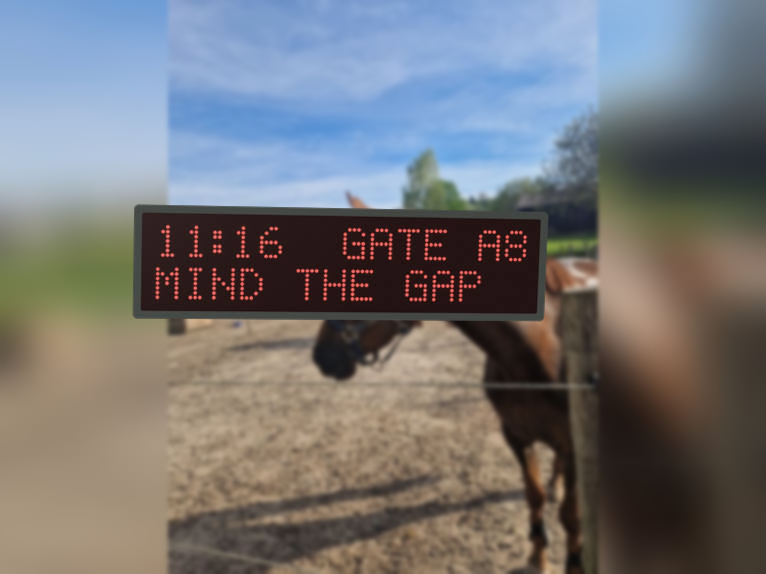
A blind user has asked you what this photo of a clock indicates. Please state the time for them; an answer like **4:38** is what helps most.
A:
**11:16**
